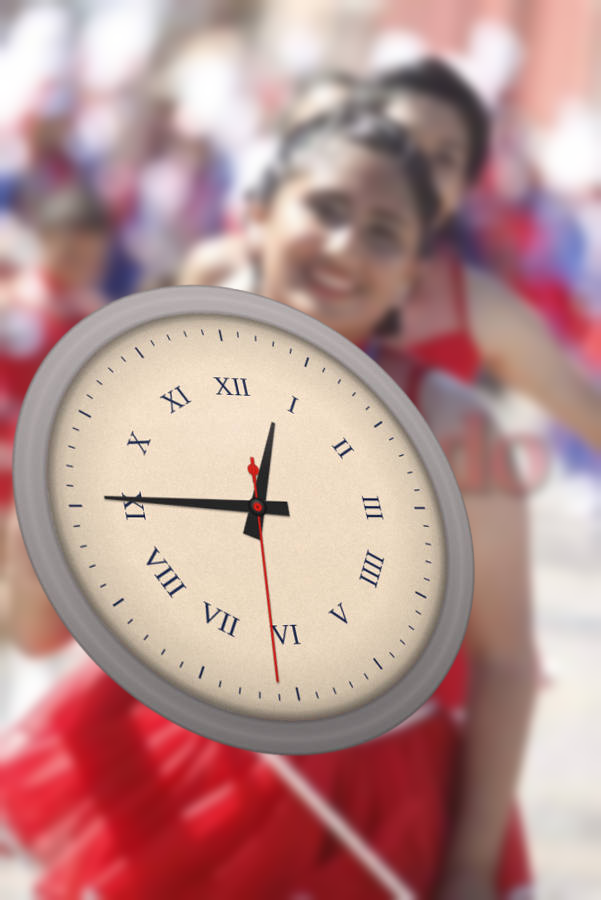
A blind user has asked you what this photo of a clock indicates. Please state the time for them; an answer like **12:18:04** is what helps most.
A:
**12:45:31**
